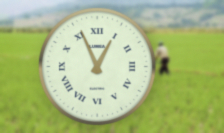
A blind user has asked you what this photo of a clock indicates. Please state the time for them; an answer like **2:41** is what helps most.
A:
**12:56**
